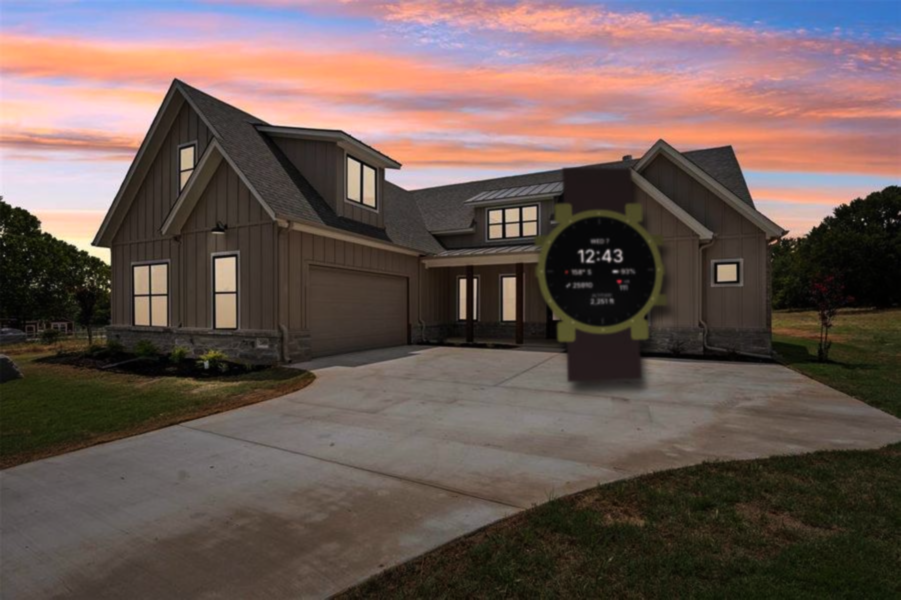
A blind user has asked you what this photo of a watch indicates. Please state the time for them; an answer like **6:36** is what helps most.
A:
**12:43**
